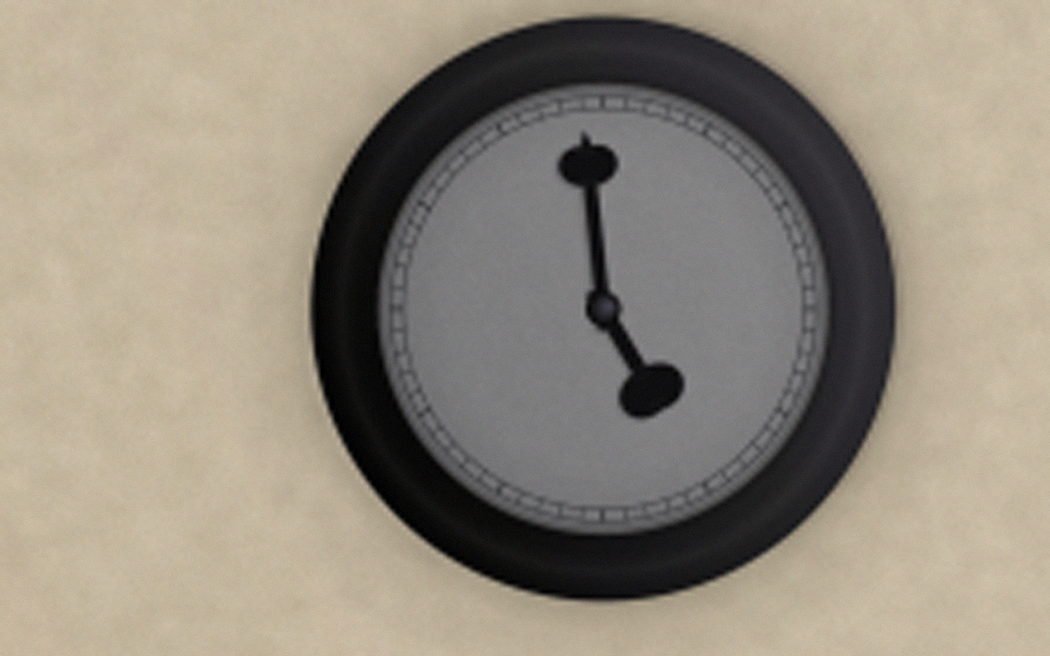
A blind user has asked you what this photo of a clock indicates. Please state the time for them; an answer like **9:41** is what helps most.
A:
**4:59**
